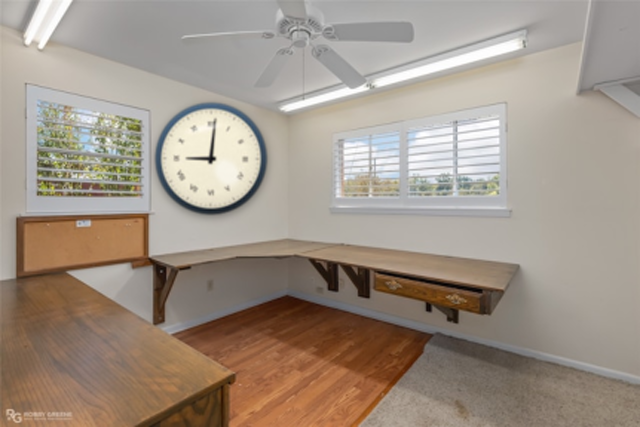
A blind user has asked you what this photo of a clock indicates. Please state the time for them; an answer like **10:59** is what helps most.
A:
**9:01**
